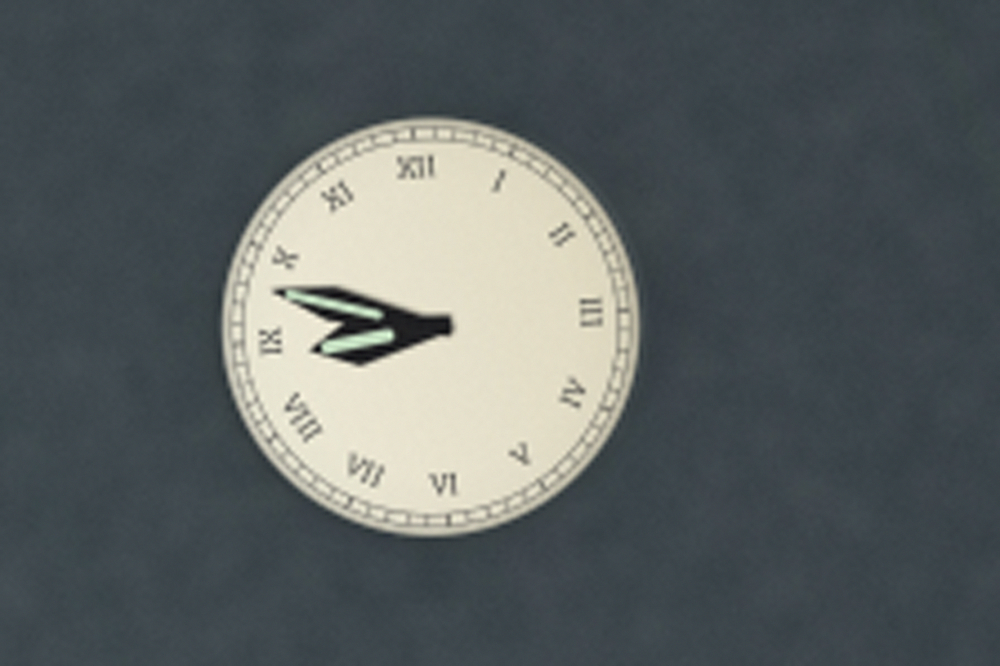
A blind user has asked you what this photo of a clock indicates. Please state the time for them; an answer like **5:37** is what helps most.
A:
**8:48**
